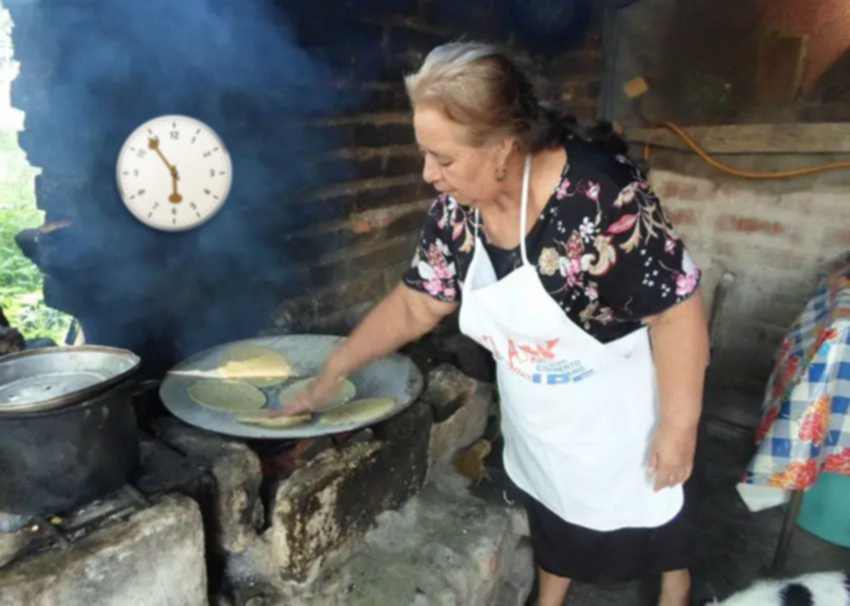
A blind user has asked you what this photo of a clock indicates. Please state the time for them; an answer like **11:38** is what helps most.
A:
**5:54**
